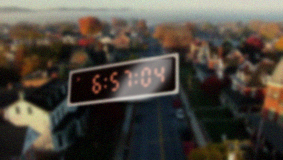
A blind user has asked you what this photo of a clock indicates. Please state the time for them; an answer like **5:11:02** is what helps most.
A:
**6:57:04**
